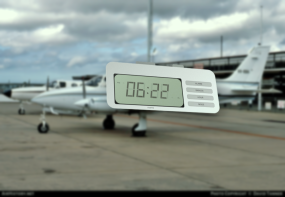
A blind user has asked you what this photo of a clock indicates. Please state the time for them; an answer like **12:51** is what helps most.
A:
**6:22**
